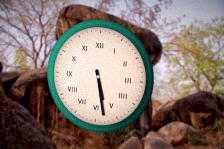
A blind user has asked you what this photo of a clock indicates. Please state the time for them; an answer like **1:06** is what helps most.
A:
**5:28**
